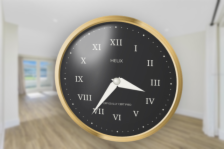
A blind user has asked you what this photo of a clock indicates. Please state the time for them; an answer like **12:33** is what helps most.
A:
**3:36**
